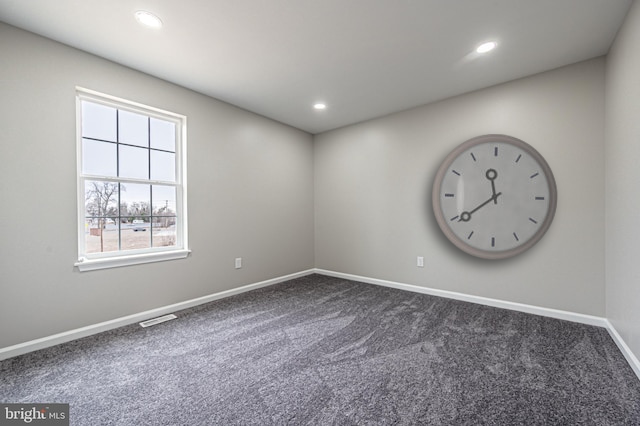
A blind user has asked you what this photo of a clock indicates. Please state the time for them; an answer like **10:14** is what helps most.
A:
**11:39**
